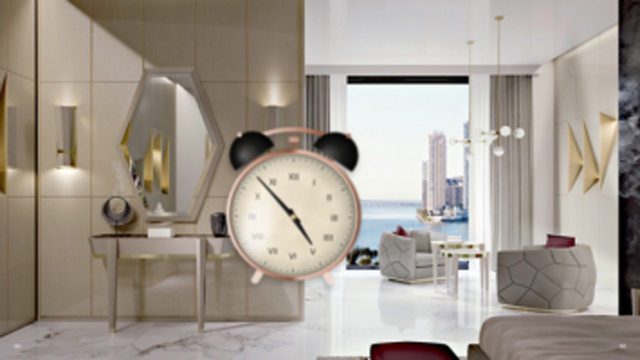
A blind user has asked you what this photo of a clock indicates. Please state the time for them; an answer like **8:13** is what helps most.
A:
**4:53**
